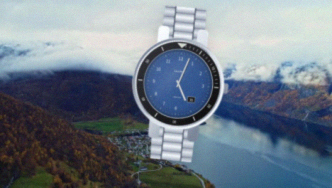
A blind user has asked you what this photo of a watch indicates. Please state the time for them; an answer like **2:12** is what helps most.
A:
**5:03**
